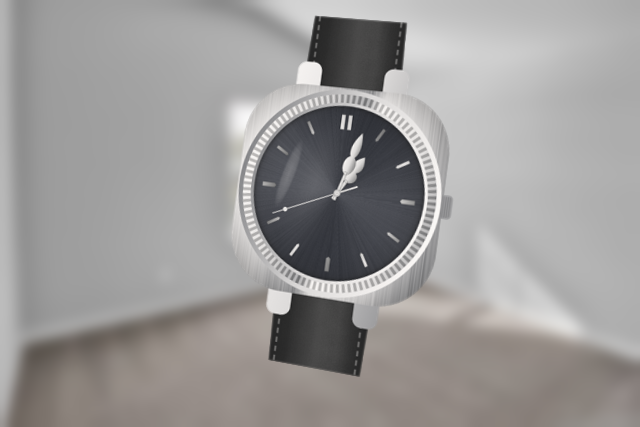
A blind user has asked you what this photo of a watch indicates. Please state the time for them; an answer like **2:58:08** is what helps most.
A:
**1:02:41**
